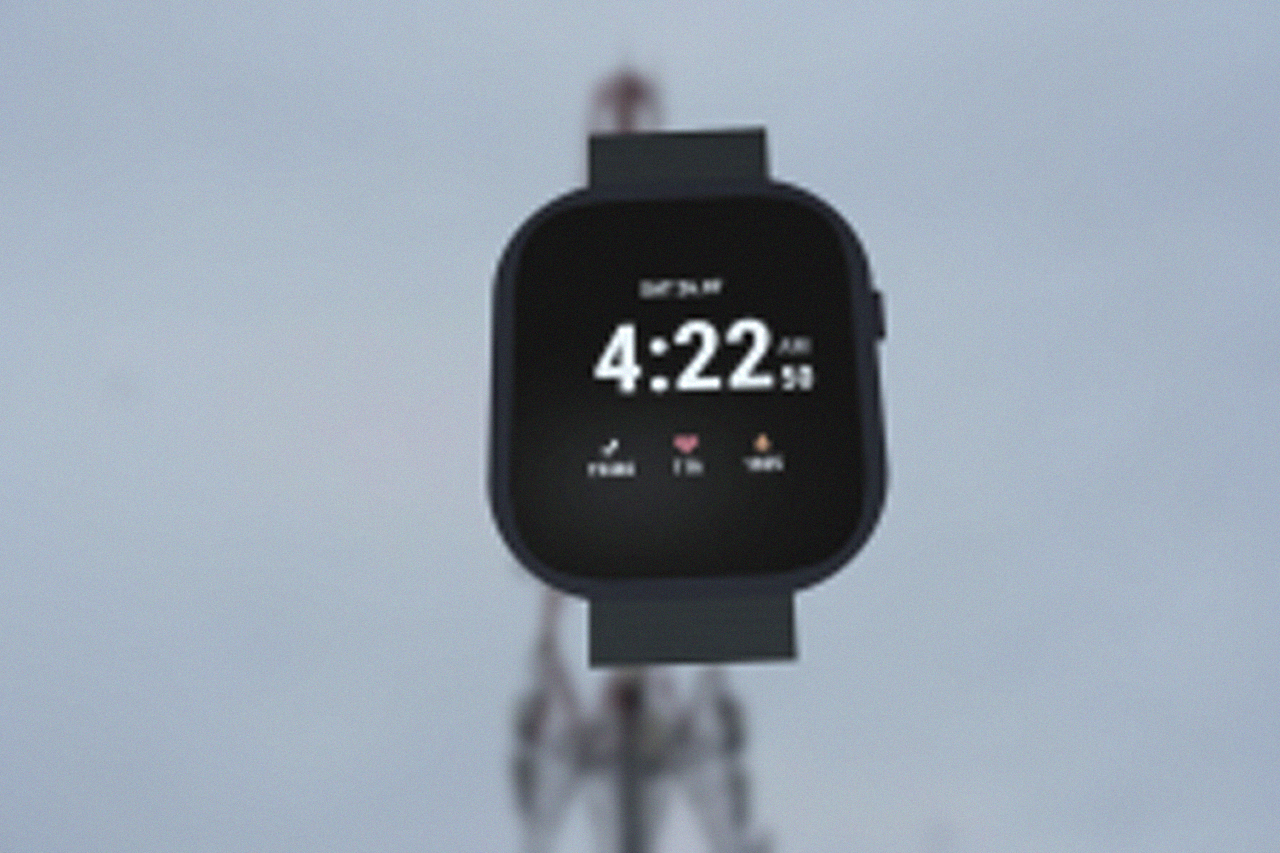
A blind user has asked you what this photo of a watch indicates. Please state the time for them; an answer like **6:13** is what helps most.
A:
**4:22**
